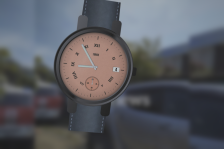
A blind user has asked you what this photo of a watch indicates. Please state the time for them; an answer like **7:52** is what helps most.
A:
**8:54**
